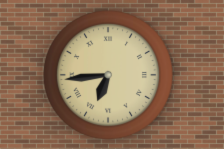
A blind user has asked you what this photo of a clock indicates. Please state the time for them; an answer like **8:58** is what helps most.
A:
**6:44**
